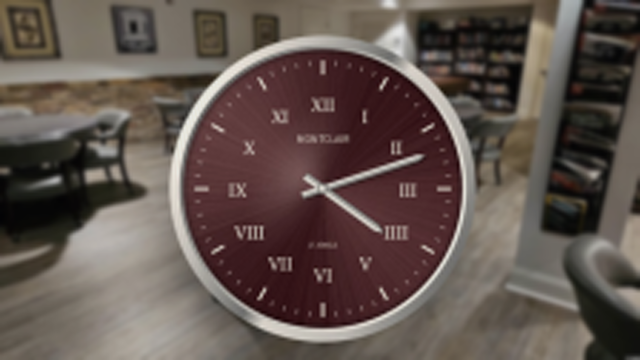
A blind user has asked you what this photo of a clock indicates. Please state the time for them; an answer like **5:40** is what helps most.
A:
**4:12**
